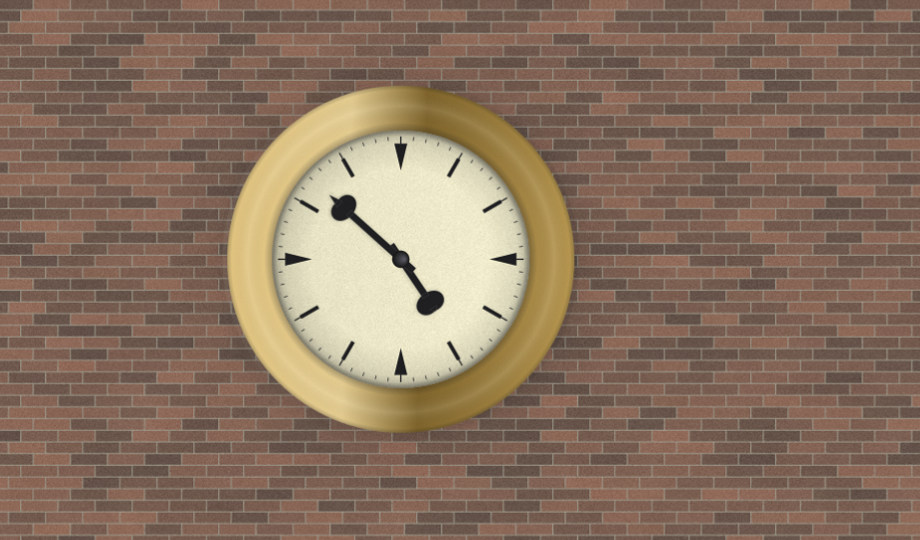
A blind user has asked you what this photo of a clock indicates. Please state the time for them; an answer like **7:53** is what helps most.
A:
**4:52**
